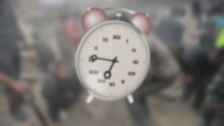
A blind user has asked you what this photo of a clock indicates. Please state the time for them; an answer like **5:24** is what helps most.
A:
**6:46**
